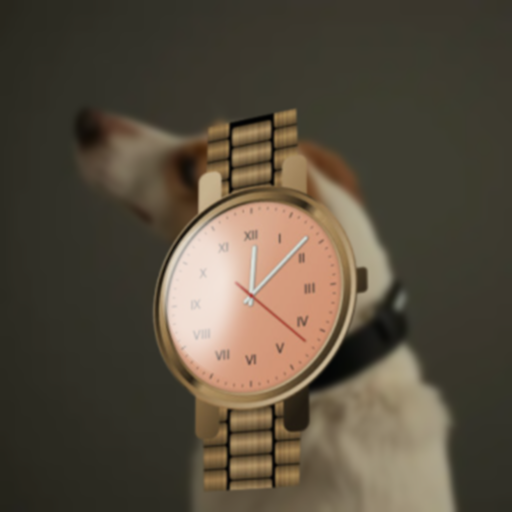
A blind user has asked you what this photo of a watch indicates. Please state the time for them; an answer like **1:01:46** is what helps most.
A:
**12:08:22**
